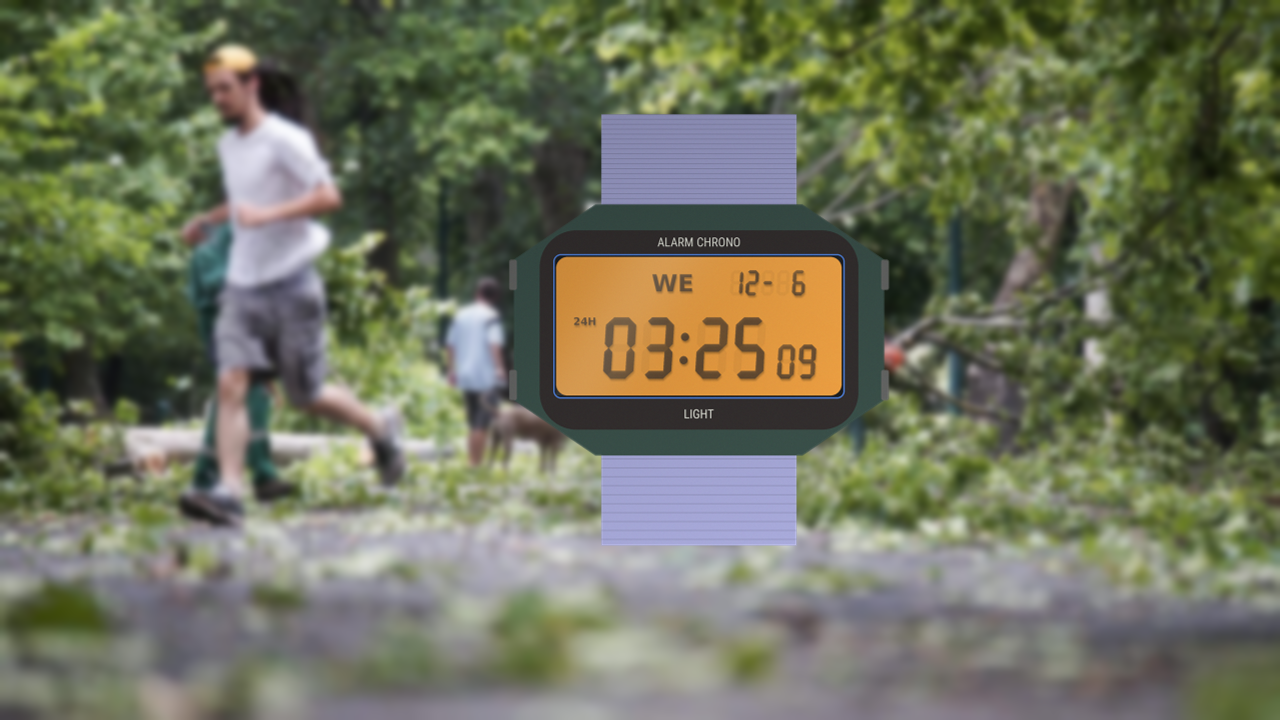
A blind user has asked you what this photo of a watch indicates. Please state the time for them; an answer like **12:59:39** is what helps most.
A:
**3:25:09**
